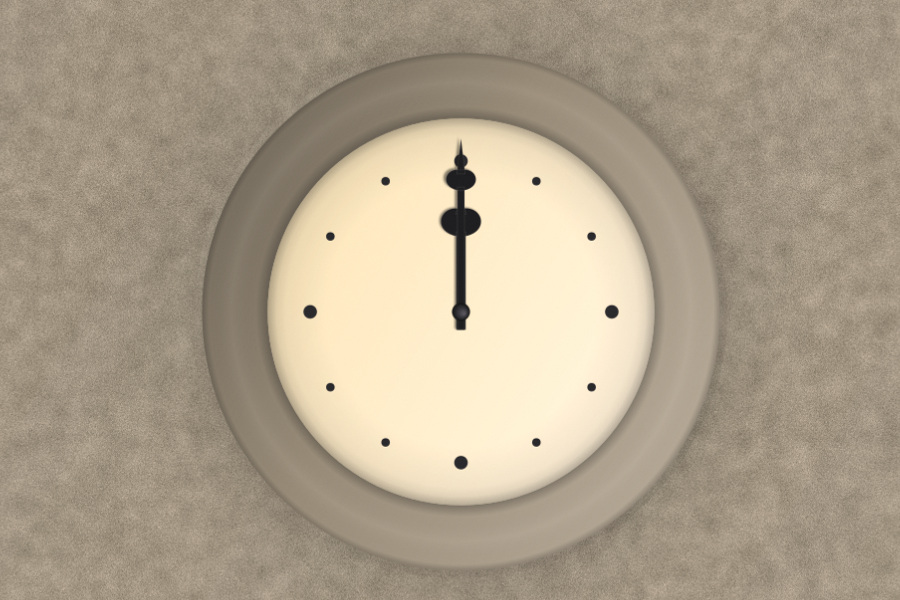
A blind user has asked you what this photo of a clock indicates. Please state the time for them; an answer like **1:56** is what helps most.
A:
**12:00**
